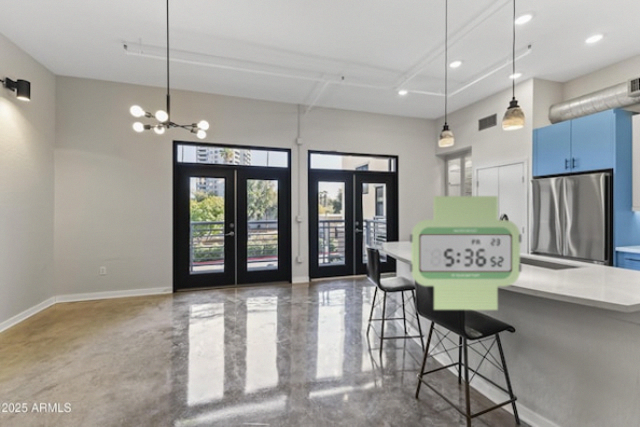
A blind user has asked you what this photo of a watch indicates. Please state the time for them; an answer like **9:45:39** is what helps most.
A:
**5:36:52**
